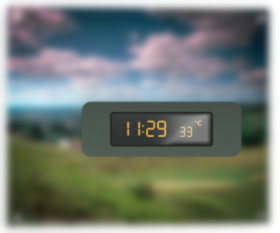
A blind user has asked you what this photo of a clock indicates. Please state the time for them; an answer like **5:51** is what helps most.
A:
**11:29**
